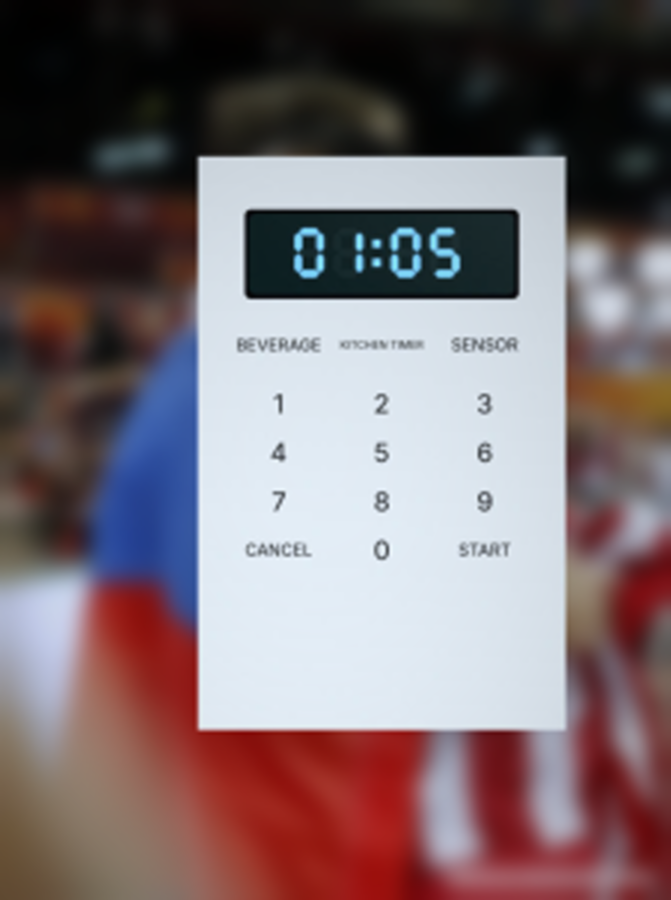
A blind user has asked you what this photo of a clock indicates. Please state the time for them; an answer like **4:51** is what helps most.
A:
**1:05**
